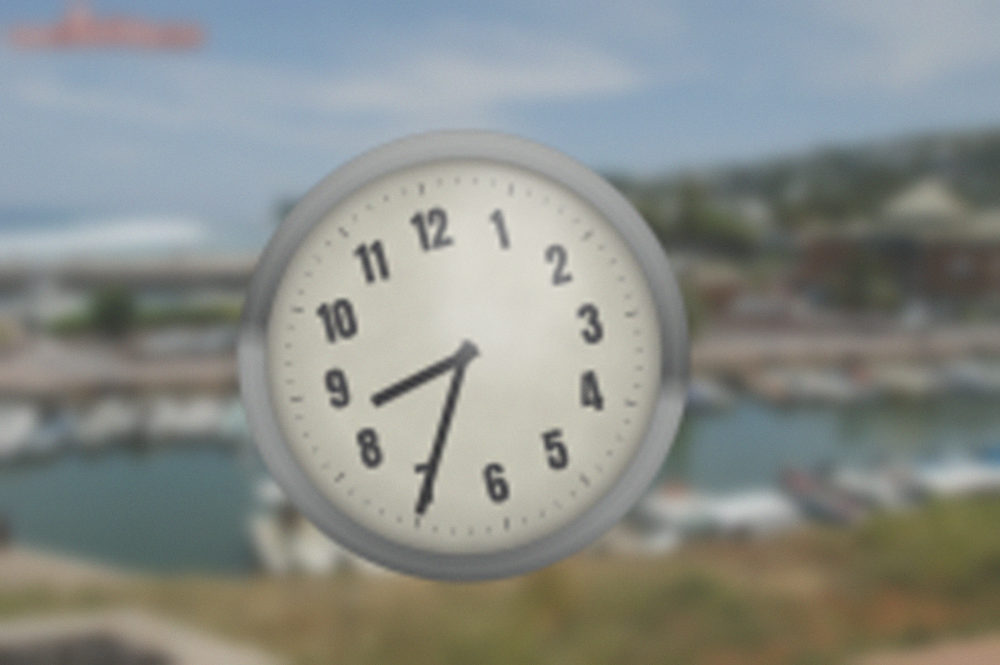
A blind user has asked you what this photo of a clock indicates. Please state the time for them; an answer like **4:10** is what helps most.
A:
**8:35**
